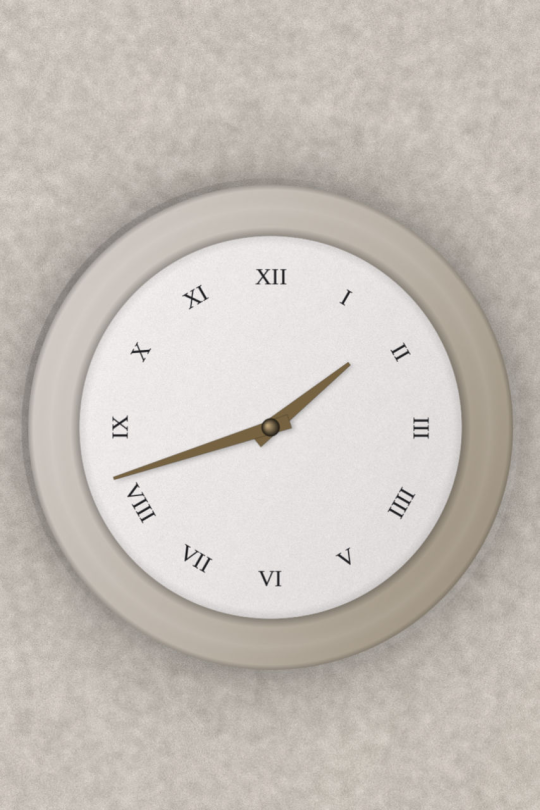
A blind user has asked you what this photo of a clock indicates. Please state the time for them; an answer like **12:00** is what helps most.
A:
**1:42**
